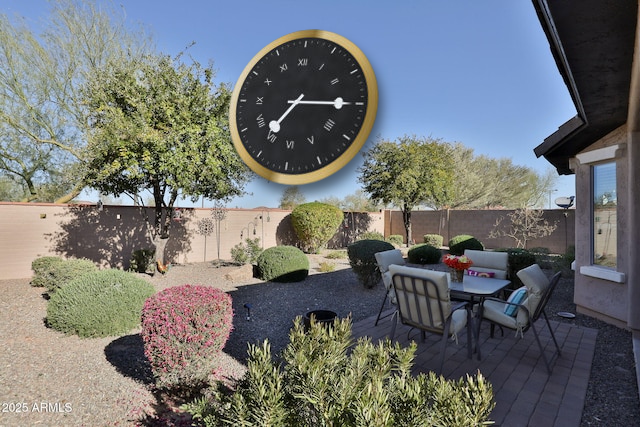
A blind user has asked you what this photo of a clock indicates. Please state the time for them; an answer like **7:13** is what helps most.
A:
**7:15**
